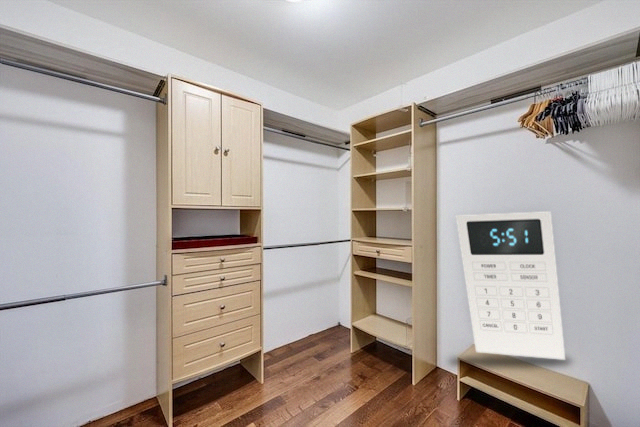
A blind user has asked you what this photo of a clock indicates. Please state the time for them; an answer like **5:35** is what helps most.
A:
**5:51**
